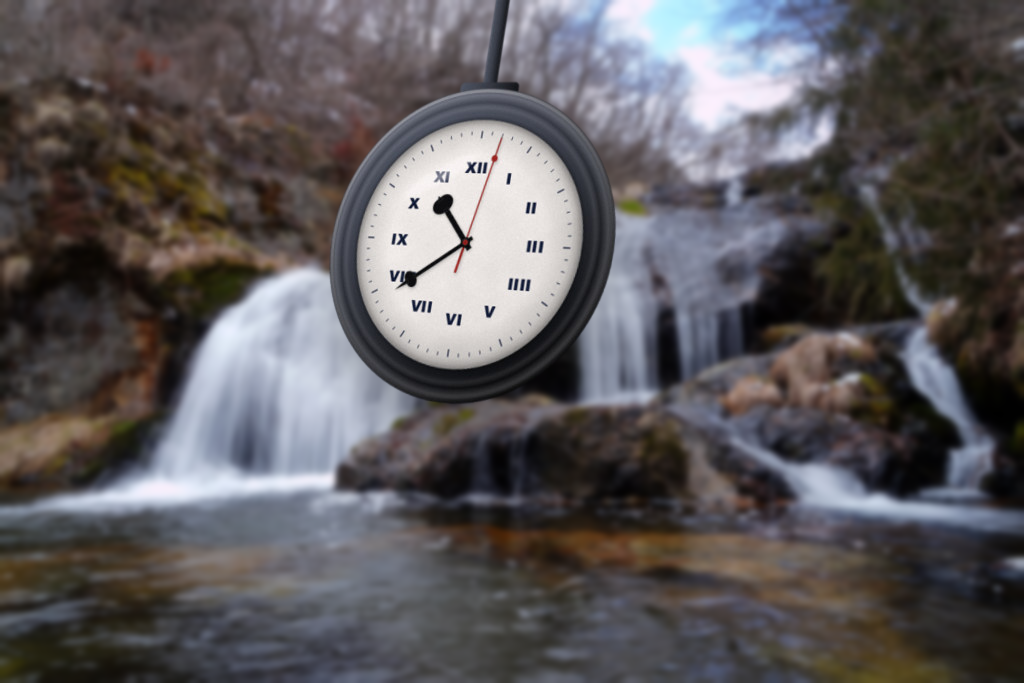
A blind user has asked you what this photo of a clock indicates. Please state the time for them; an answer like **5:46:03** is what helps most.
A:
**10:39:02**
